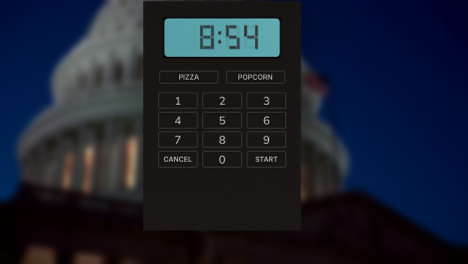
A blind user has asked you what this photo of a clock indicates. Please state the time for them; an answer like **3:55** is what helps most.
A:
**8:54**
